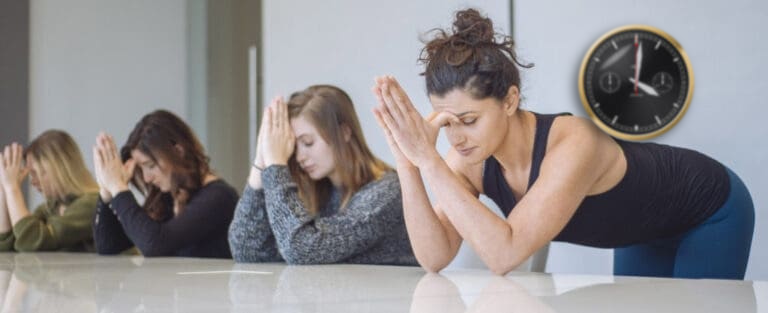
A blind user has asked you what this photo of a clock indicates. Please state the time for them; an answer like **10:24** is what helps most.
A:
**4:01**
